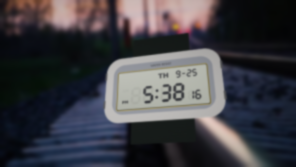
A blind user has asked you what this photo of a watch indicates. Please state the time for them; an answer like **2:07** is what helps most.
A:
**5:38**
